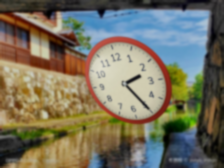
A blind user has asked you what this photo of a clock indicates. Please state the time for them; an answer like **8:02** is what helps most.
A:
**2:25**
